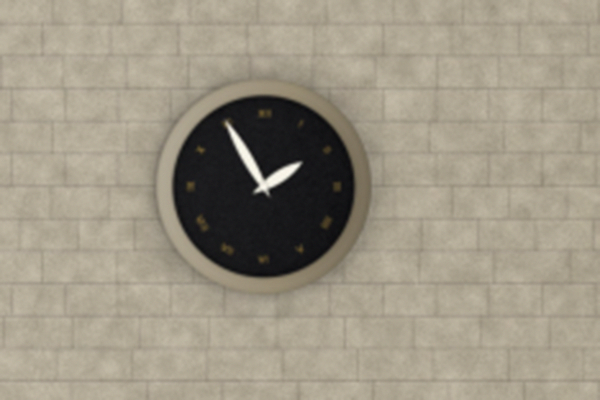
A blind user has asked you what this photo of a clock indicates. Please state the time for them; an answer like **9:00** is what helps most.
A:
**1:55**
